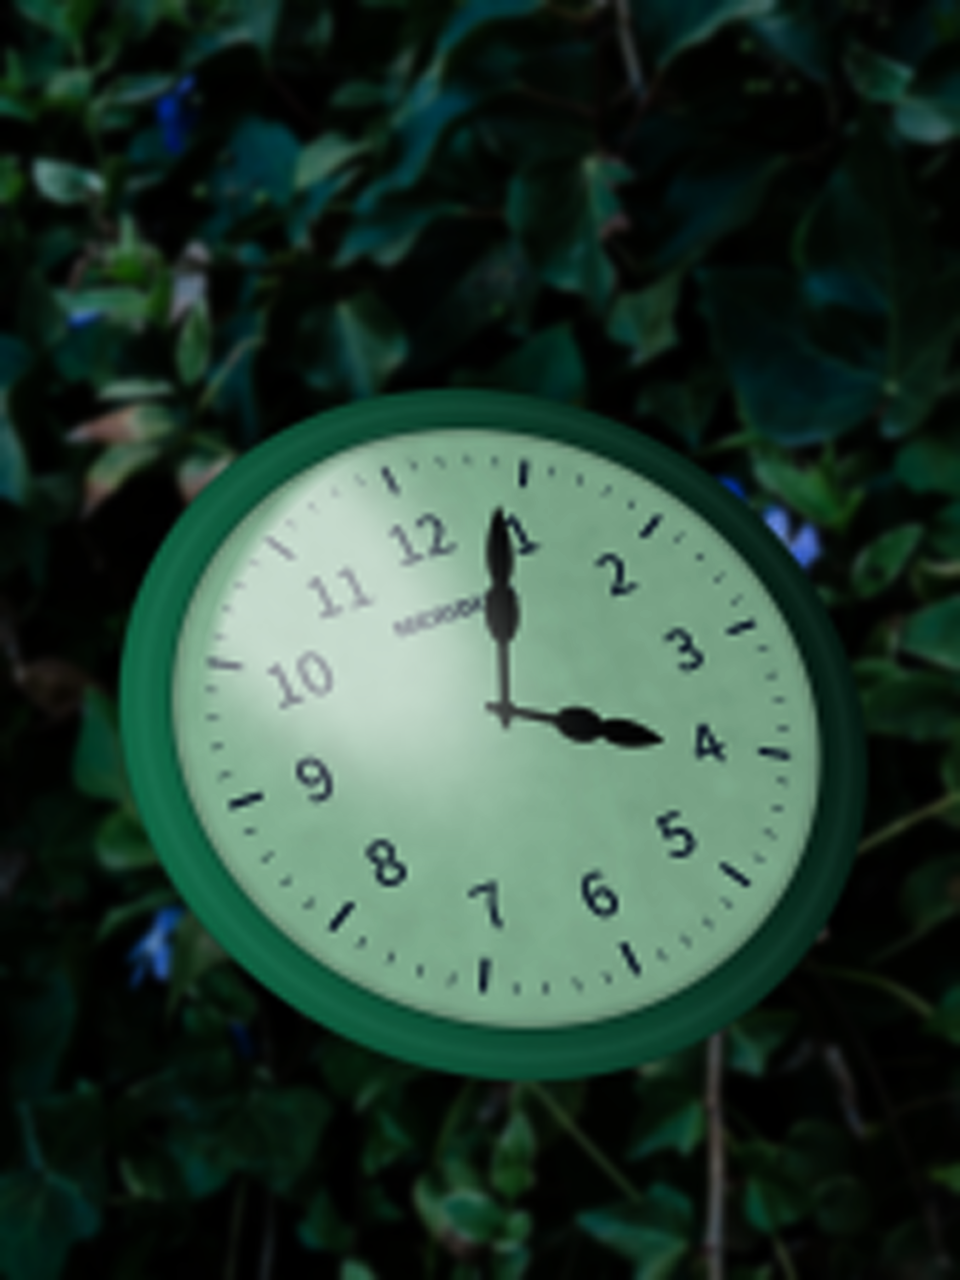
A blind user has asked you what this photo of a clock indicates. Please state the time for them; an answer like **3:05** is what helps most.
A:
**4:04**
